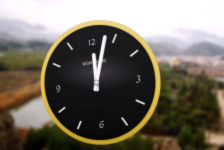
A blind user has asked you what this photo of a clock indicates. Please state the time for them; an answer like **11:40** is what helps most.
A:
**12:03**
